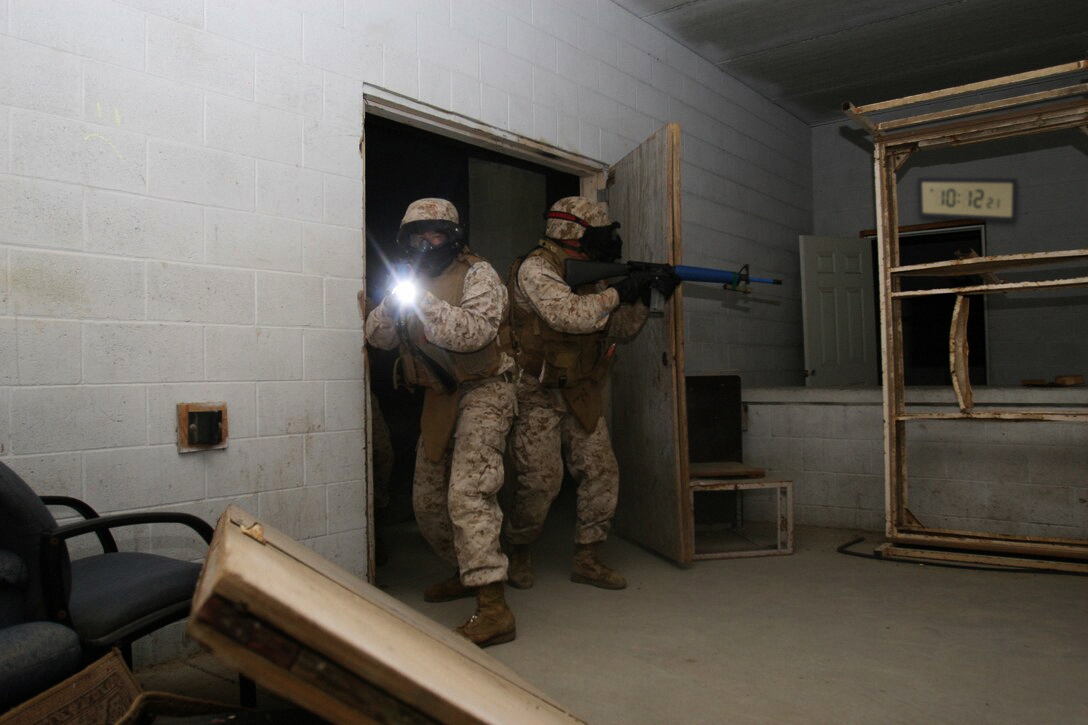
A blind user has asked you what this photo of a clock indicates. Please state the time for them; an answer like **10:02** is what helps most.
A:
**10:12**
